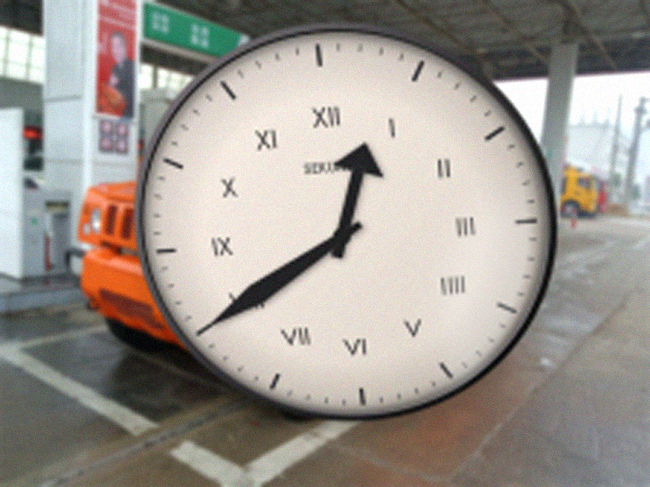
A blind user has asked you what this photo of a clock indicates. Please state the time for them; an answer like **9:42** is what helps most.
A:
**12:40**
